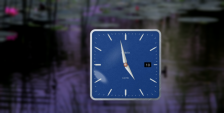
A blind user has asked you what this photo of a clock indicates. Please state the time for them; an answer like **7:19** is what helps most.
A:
**4:58**
